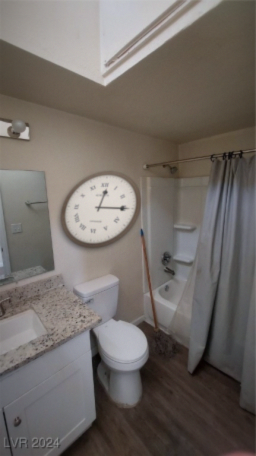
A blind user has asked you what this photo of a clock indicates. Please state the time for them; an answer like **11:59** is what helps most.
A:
**12:15**
